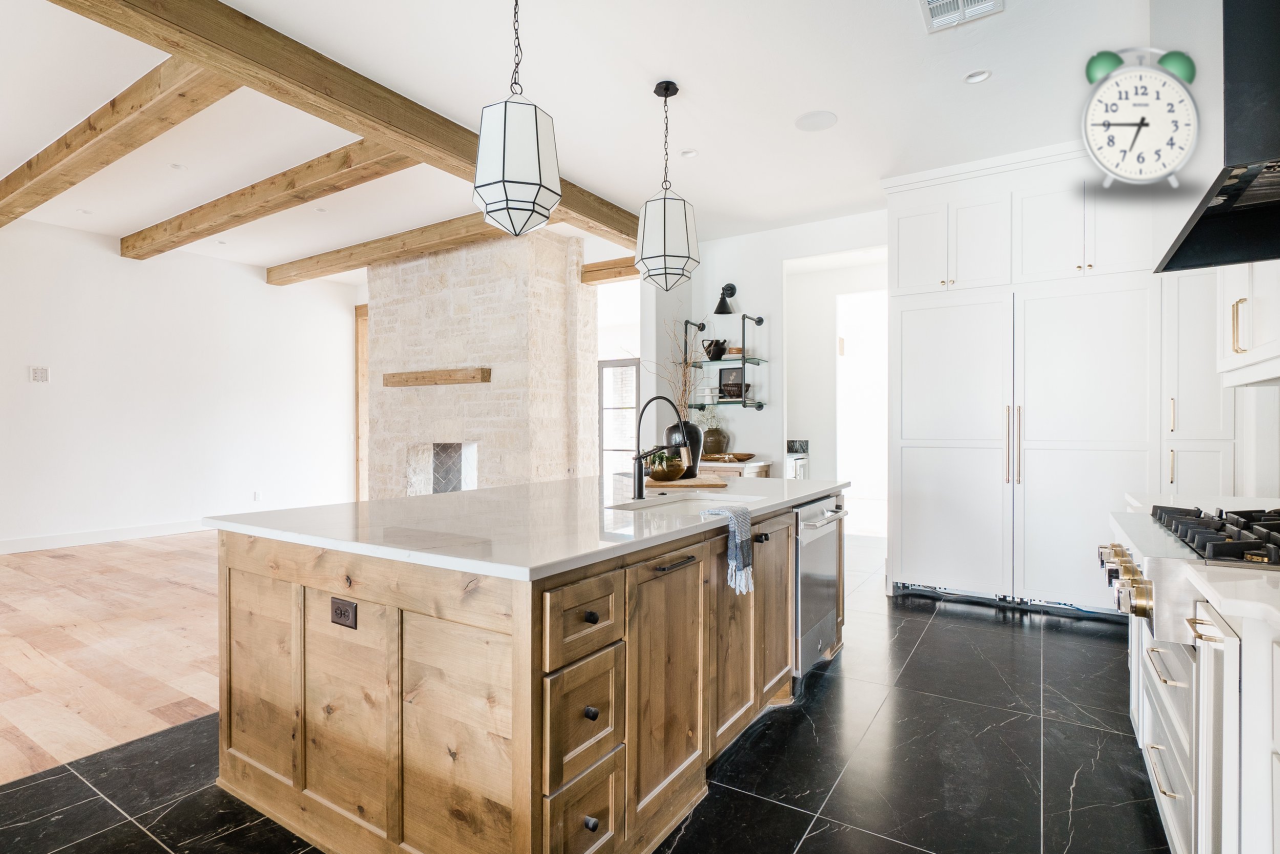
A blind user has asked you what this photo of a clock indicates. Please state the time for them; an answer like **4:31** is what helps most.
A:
**6:45**
